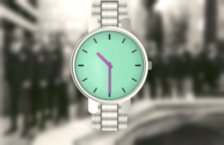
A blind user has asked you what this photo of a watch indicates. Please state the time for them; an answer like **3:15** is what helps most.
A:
**10:30**
